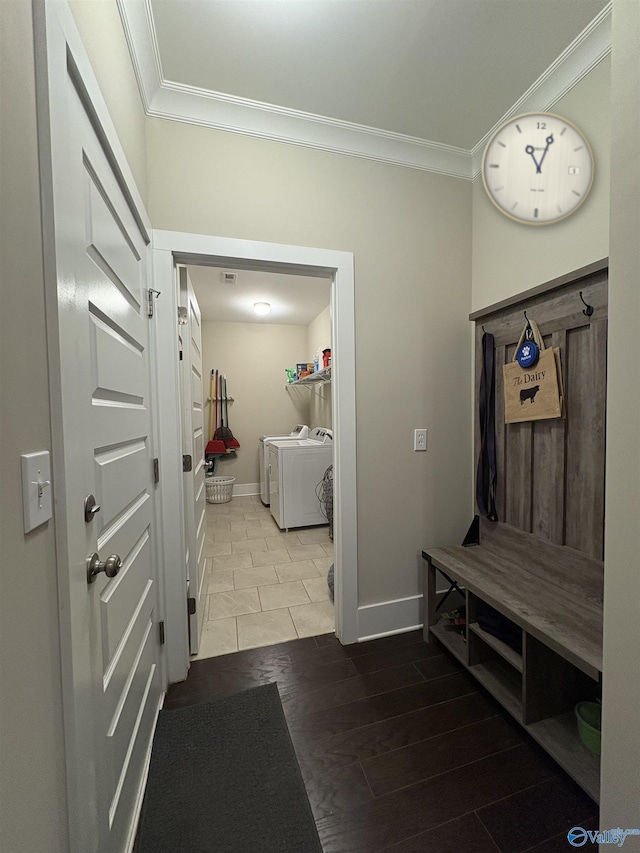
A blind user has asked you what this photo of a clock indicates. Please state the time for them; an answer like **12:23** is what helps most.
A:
**11:03**
